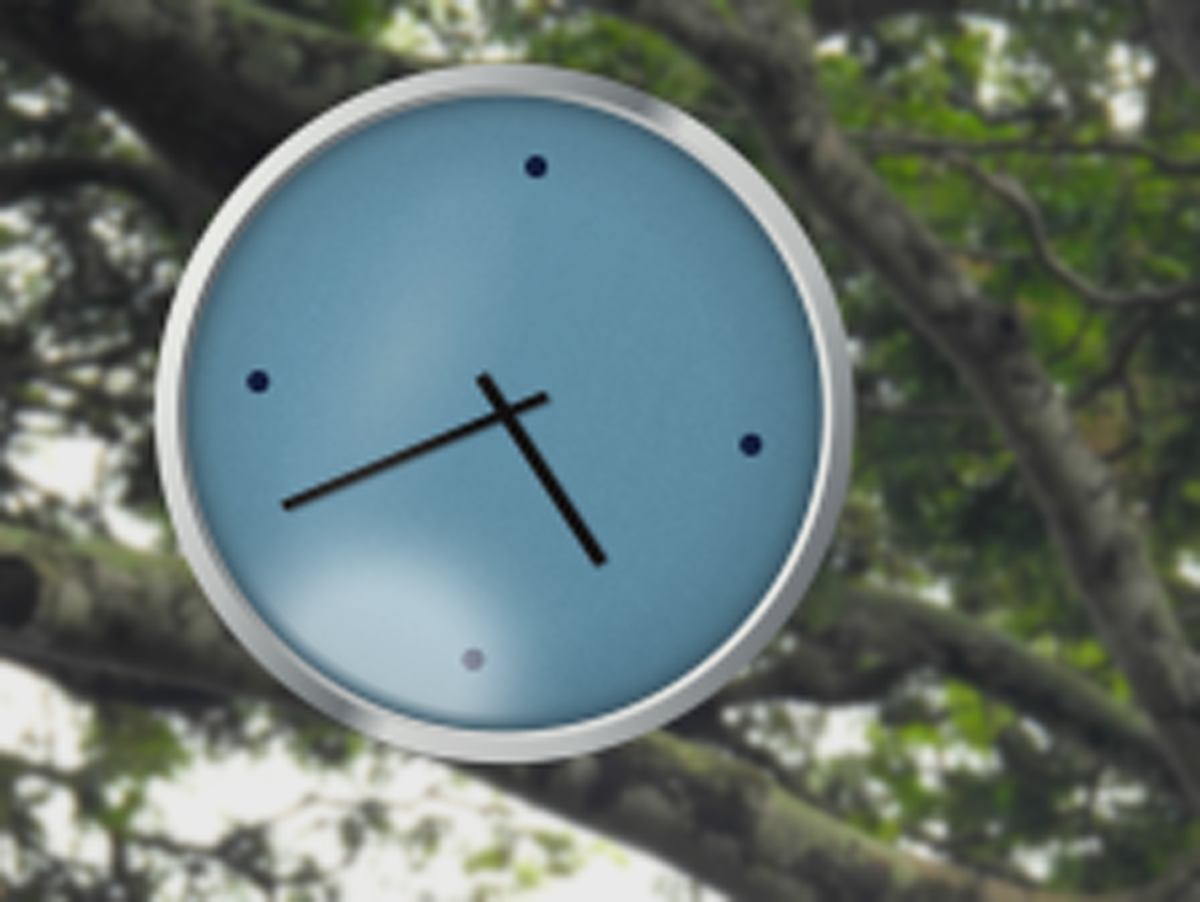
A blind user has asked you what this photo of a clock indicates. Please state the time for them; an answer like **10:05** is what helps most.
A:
**4:40**
